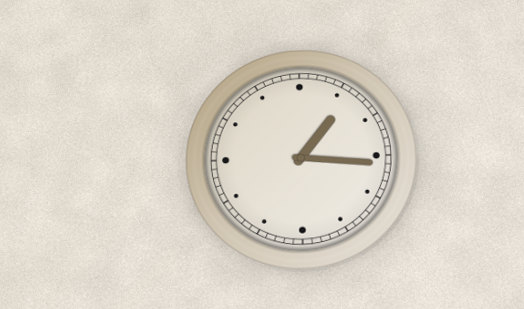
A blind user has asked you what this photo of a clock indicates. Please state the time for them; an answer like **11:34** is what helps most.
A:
**1:16**
